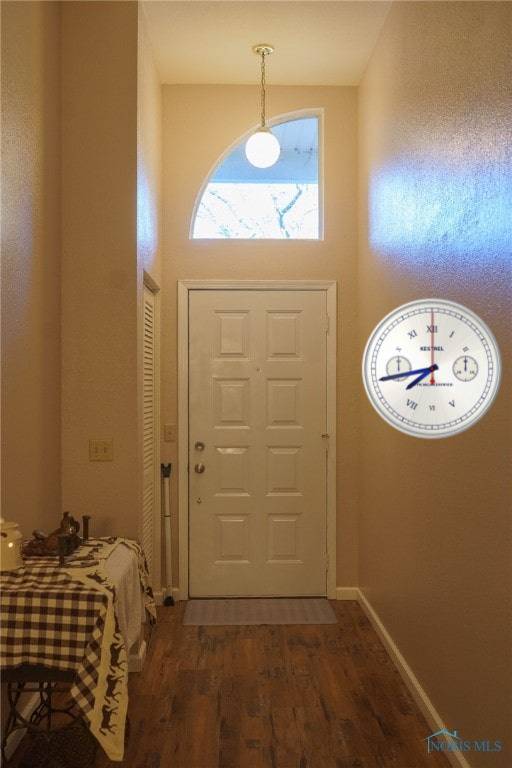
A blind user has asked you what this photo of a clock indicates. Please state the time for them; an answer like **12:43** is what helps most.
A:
**7:43**
